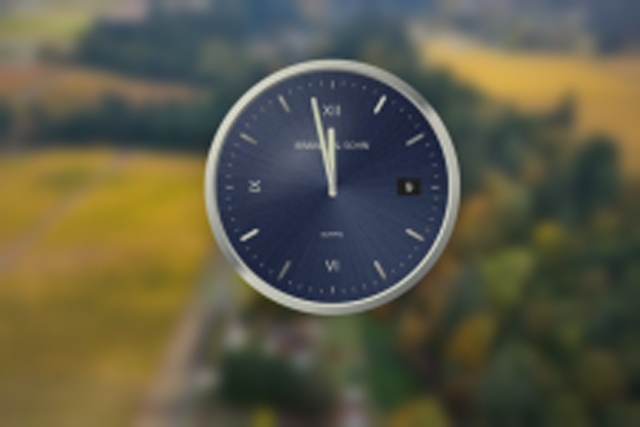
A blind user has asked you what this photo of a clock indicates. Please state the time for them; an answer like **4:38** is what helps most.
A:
**11:58**
